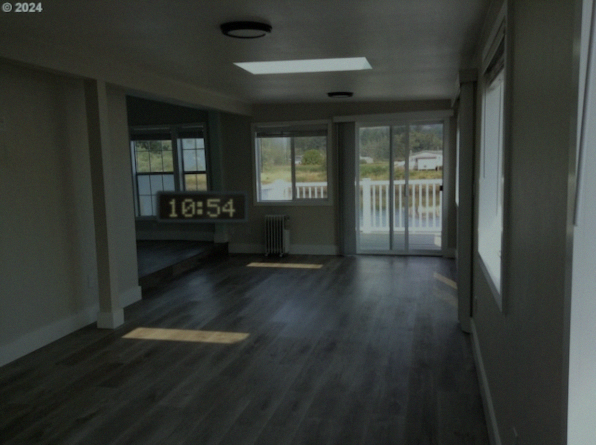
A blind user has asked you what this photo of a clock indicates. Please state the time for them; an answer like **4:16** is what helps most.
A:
**10:54**
